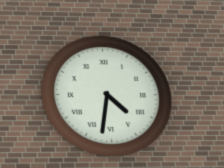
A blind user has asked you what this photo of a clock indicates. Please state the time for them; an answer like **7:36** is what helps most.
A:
**4:32**
